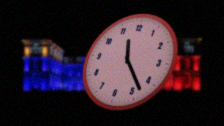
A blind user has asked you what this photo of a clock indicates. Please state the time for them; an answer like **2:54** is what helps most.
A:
**11:23**
